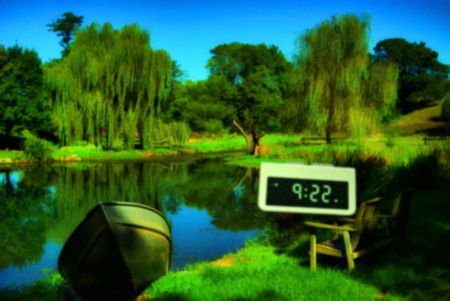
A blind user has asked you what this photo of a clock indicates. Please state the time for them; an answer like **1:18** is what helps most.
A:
**9:22**
